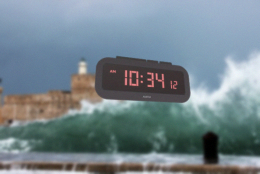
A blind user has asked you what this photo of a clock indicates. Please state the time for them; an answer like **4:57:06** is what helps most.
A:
**10:34:12**
